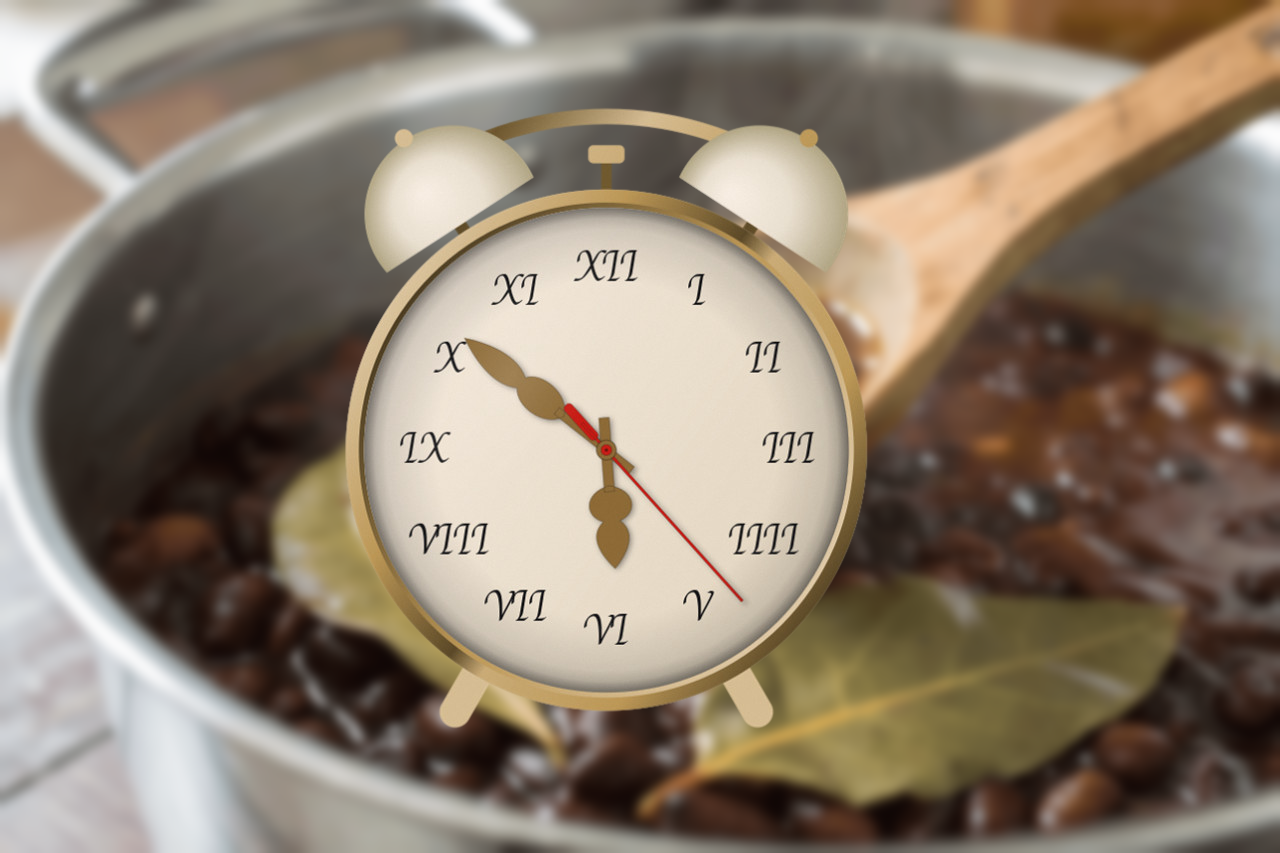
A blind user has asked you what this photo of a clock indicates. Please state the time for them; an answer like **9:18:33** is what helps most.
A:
**5:51:23**
